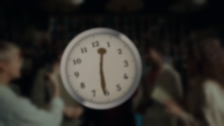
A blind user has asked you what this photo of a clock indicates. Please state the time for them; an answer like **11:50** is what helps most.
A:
**12:31**
